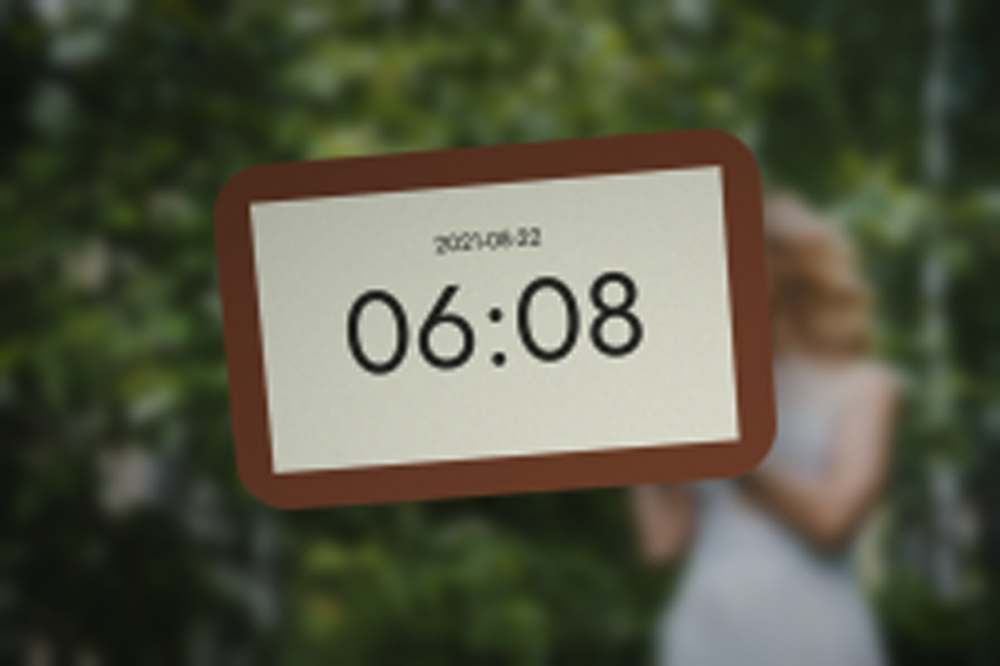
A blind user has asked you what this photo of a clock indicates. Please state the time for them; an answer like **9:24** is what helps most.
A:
**6:08**
